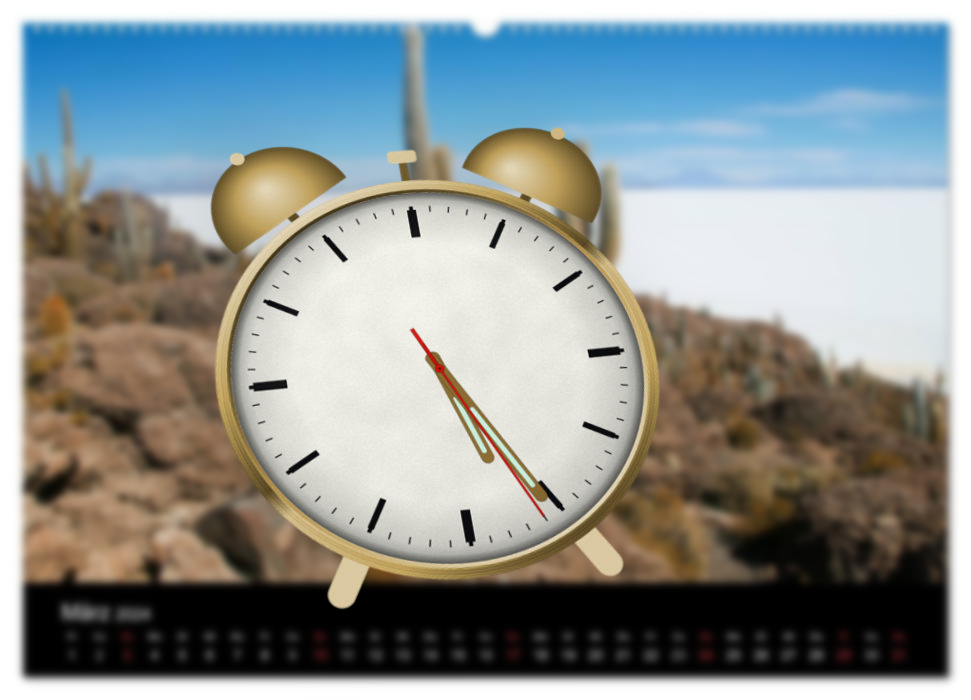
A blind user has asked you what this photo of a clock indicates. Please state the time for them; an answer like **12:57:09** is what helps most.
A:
**5:25:26**
